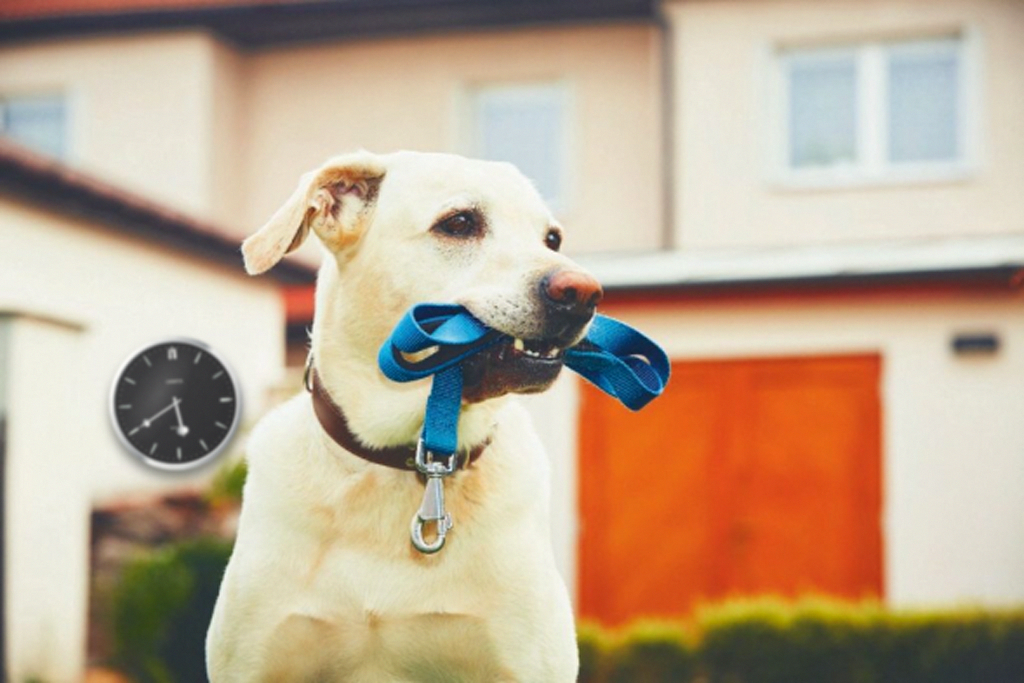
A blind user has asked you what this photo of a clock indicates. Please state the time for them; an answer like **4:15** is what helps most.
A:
**5:40**
